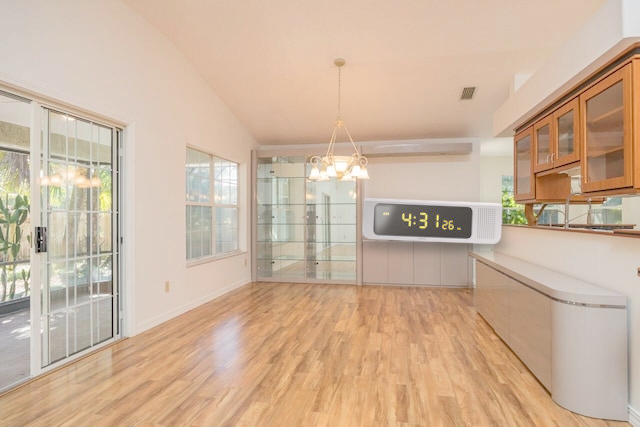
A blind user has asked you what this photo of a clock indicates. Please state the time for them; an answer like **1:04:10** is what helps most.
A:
**4:31:26**
